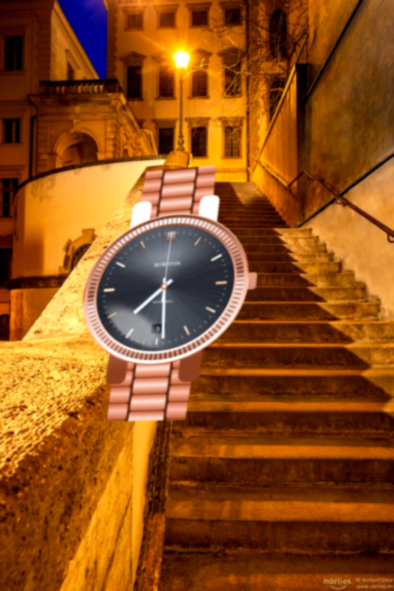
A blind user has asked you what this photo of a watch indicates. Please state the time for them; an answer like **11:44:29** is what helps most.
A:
**7:29:00**
